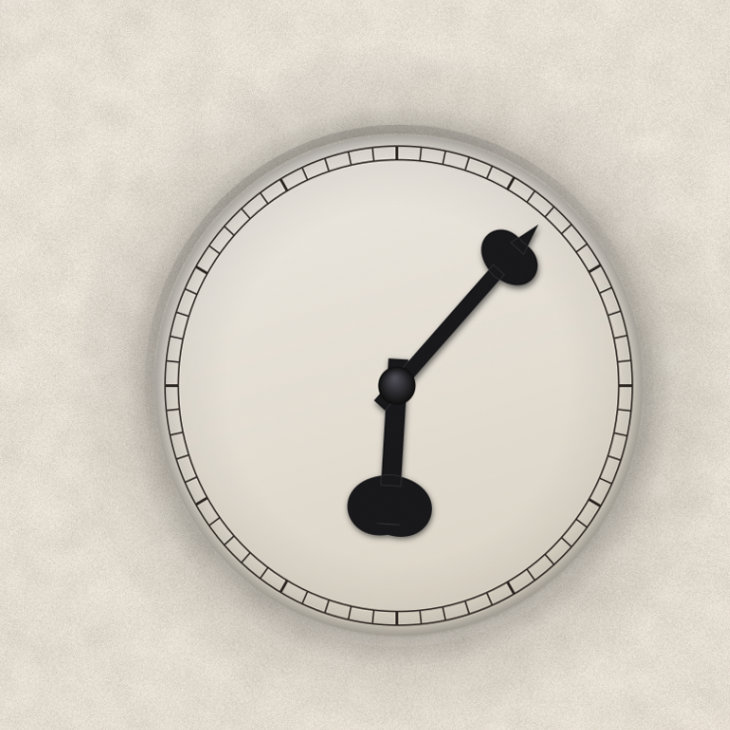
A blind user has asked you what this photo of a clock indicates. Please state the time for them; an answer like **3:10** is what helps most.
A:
**6:07**
